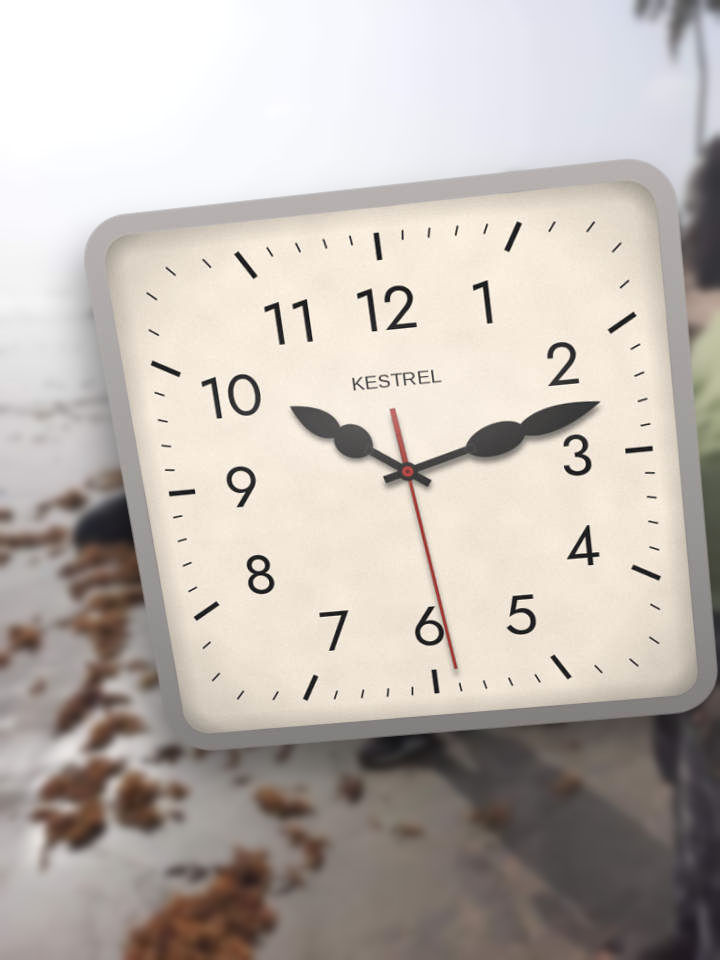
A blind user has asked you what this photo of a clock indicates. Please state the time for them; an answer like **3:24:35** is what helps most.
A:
**10:12:29**
